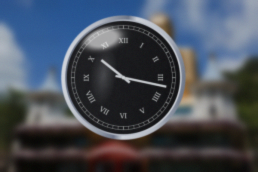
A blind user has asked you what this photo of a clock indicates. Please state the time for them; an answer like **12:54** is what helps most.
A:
**10:17**
